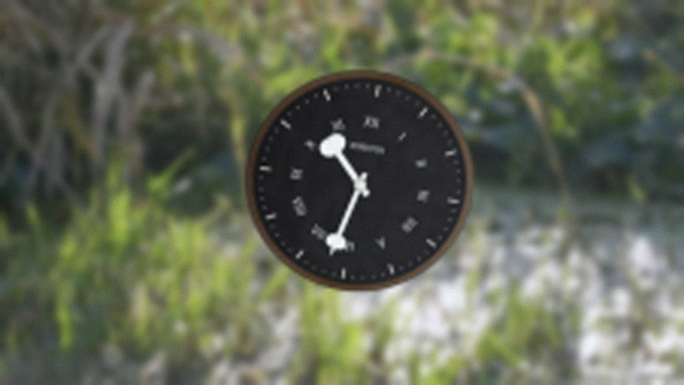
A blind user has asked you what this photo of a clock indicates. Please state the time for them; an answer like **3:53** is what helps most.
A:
**10:32**
